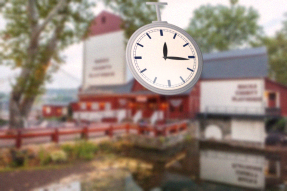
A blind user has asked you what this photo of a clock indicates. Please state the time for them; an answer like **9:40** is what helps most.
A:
**12:16**
